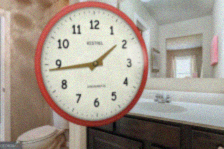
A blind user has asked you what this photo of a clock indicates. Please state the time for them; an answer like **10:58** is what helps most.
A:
**1:44**
